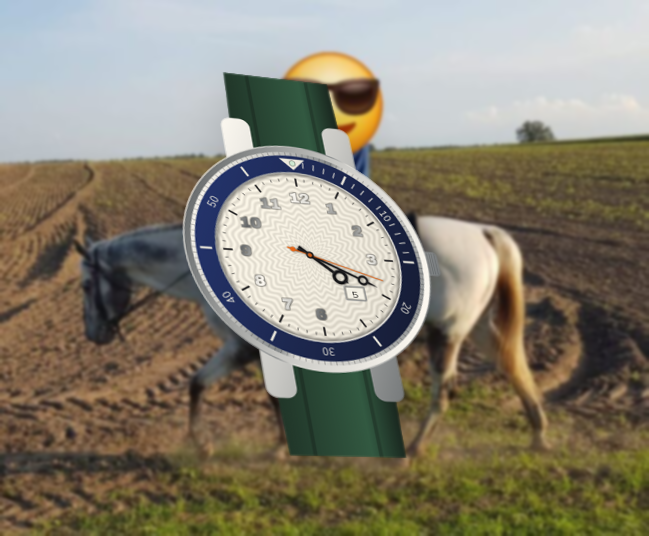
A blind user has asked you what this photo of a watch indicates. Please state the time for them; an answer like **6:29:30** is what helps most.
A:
**4:19:18**
